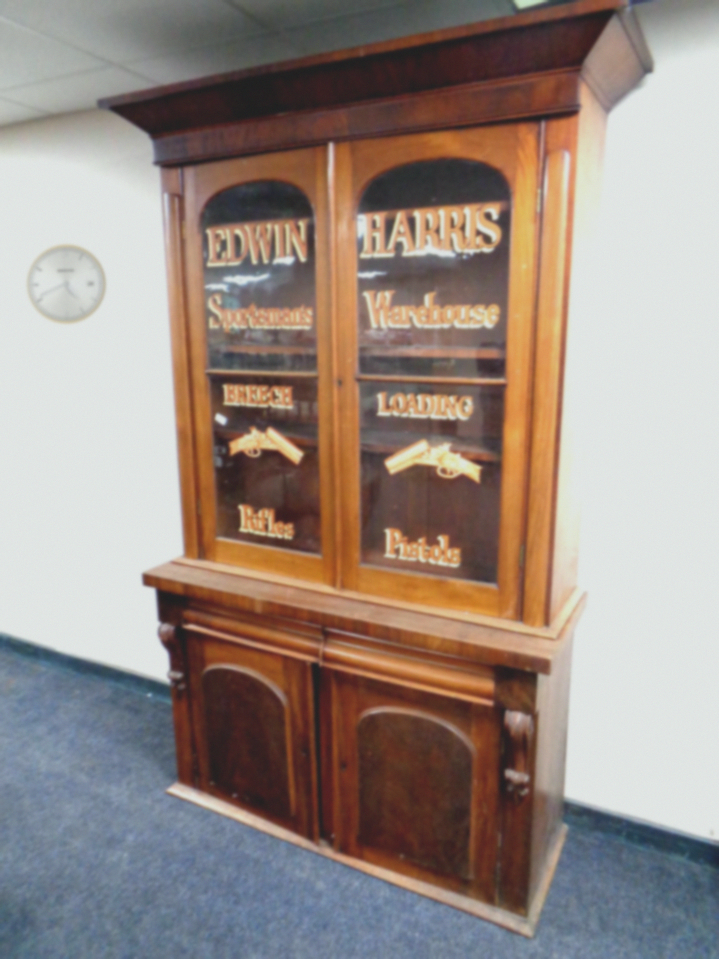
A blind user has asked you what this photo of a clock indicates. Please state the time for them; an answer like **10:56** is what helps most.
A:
**4:41**
